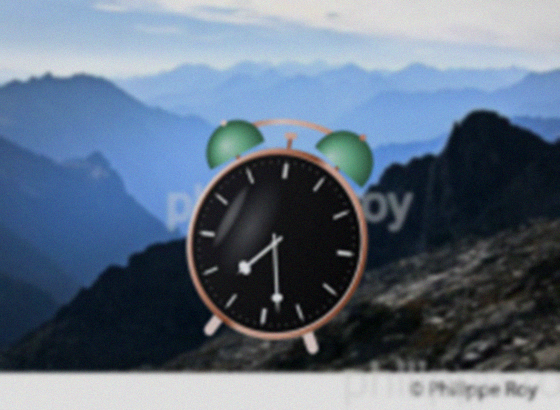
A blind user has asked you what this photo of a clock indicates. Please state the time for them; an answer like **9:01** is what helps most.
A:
**7:28**
